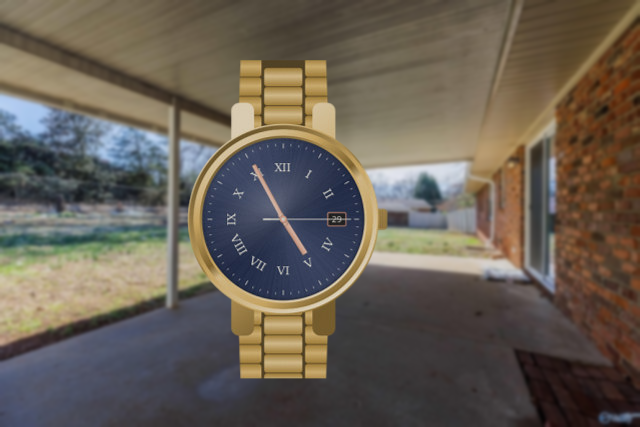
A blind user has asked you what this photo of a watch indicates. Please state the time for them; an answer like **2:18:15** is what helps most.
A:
**4:55:15**
